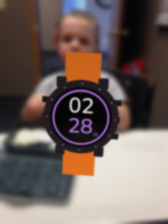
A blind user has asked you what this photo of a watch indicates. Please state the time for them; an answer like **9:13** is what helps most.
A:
**2:28**
